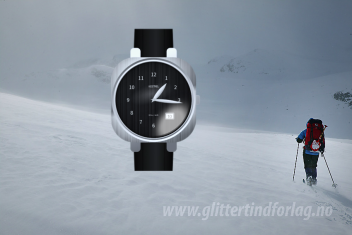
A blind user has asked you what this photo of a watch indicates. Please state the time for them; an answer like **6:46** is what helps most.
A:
**1:16**
